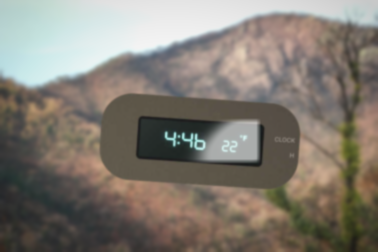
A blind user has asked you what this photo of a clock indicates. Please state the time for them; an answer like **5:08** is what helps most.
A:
**4:46**
